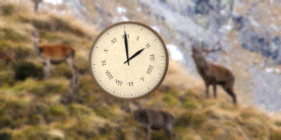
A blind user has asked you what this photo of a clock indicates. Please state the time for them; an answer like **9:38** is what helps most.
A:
**2:00**
